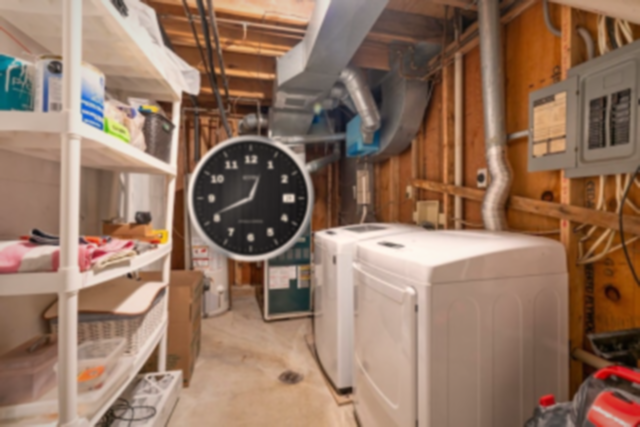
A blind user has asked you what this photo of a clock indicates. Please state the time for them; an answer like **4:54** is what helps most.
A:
**12:41**
